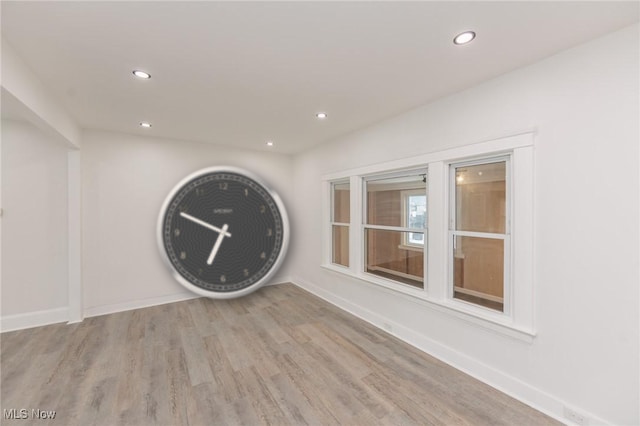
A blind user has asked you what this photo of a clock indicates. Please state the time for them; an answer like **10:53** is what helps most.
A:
**6:49**
